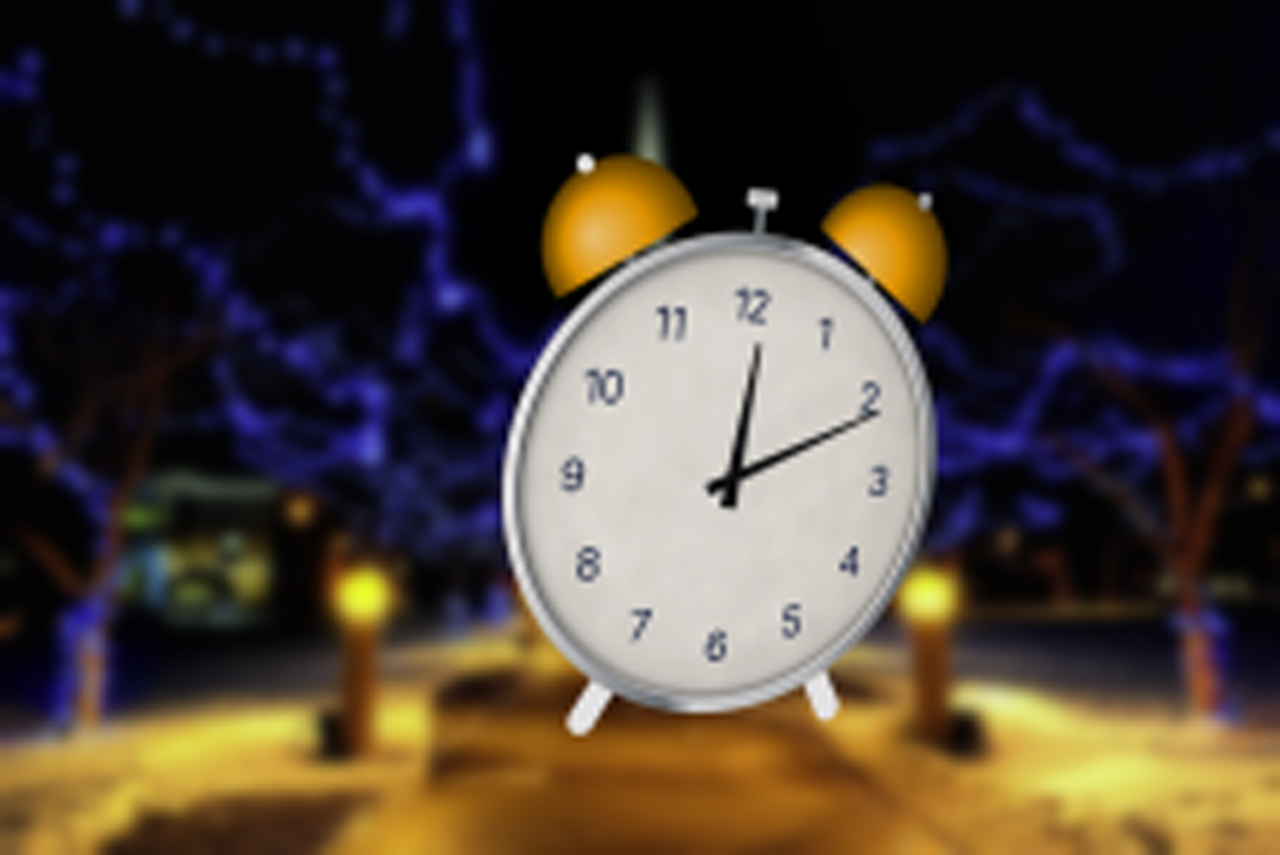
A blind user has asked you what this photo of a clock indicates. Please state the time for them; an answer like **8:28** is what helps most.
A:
**12:11**
